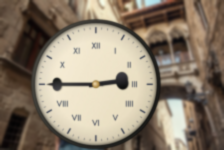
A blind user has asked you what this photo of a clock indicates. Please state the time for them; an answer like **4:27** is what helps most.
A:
**2:45**
